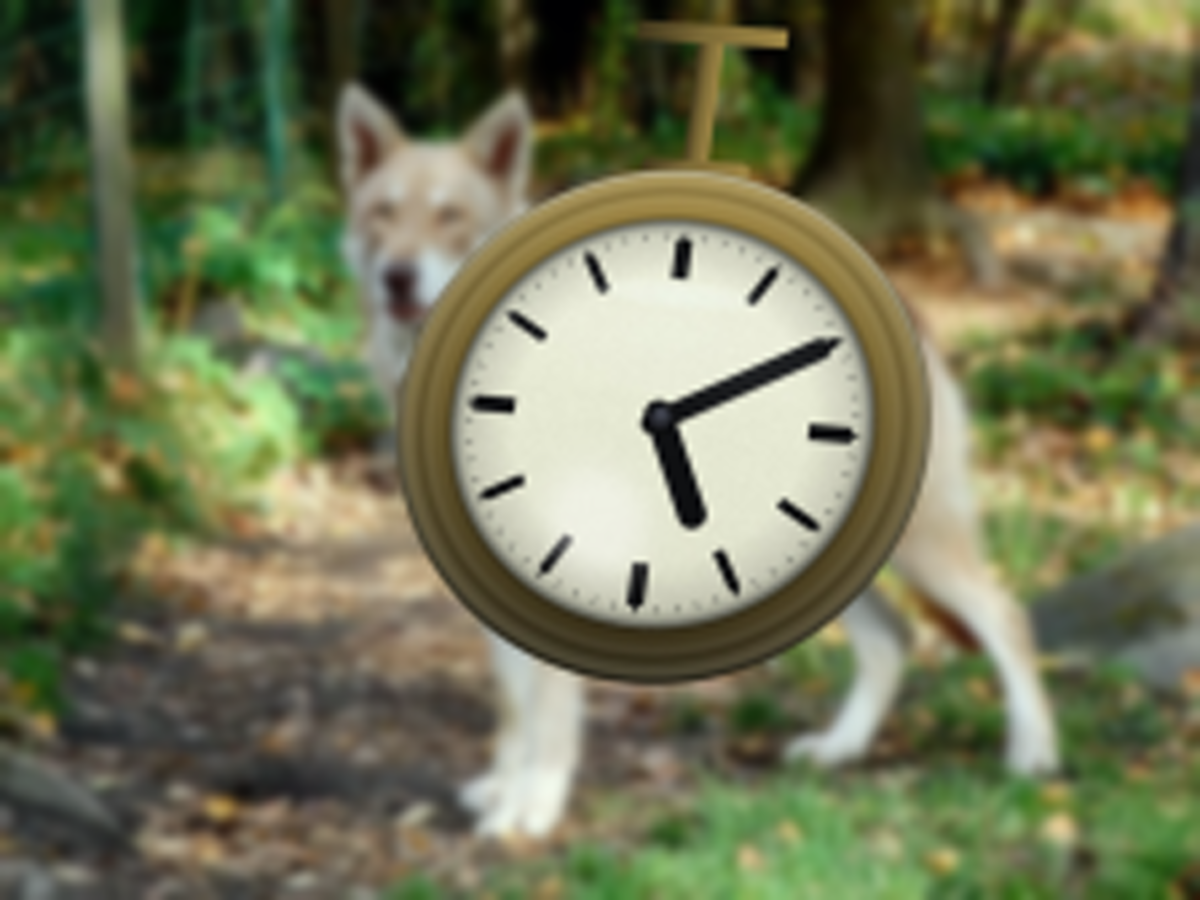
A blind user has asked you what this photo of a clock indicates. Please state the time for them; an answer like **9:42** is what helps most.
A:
**5:10**
